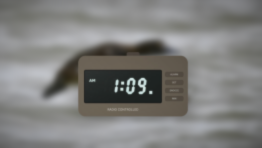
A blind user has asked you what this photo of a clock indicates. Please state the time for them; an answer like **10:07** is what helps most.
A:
**1:09**
